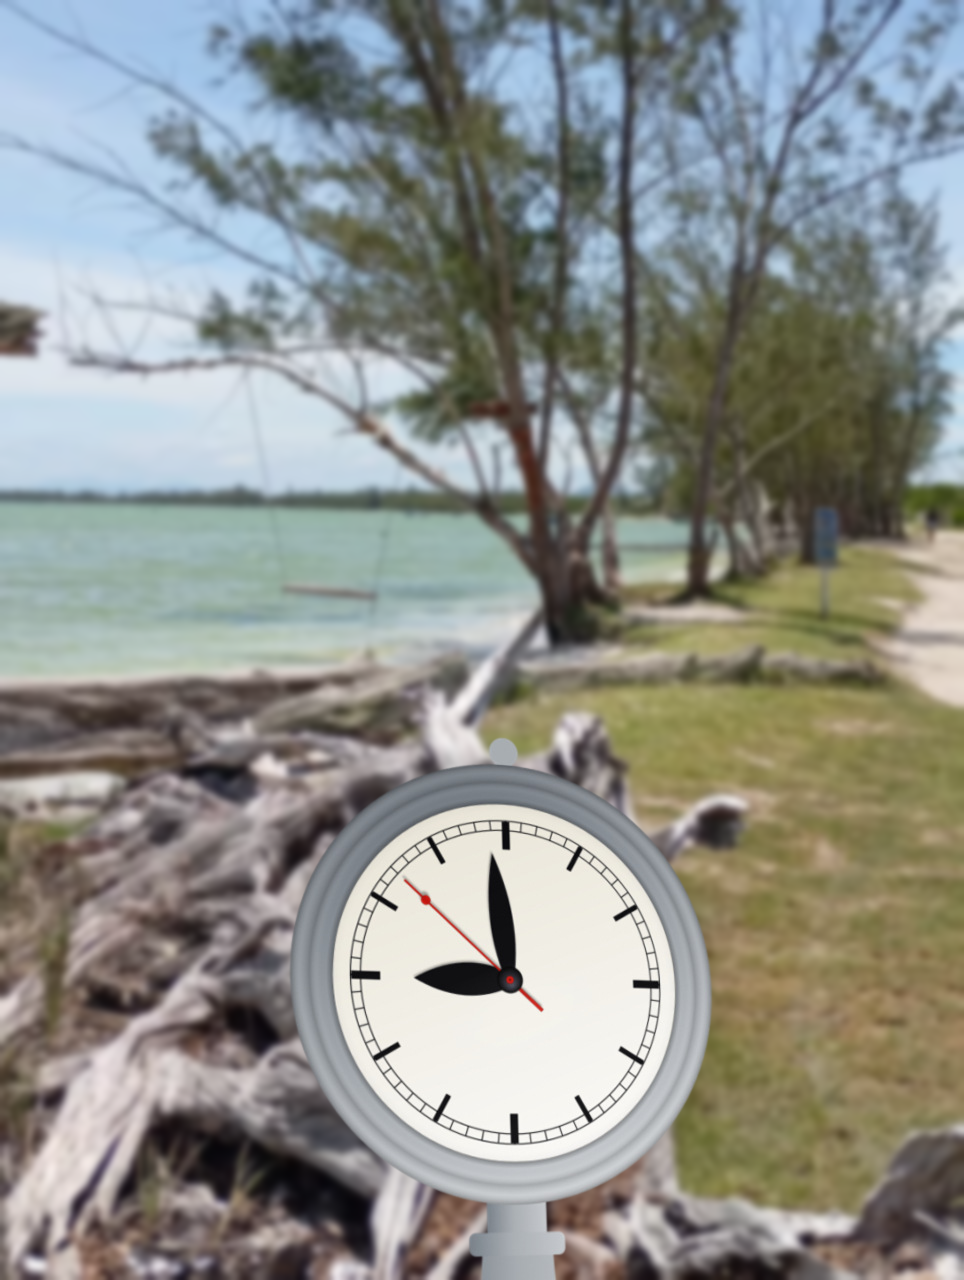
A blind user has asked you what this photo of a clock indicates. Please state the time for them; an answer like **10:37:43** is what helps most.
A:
**8:58:52**
